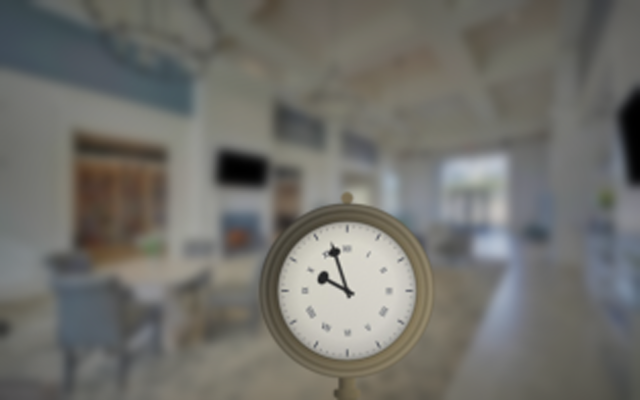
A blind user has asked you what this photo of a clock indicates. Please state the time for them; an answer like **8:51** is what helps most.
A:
**9:57**
